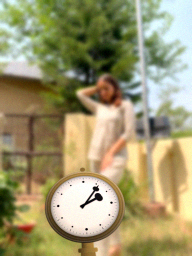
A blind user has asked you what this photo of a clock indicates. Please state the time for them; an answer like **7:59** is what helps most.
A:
**2:06**
